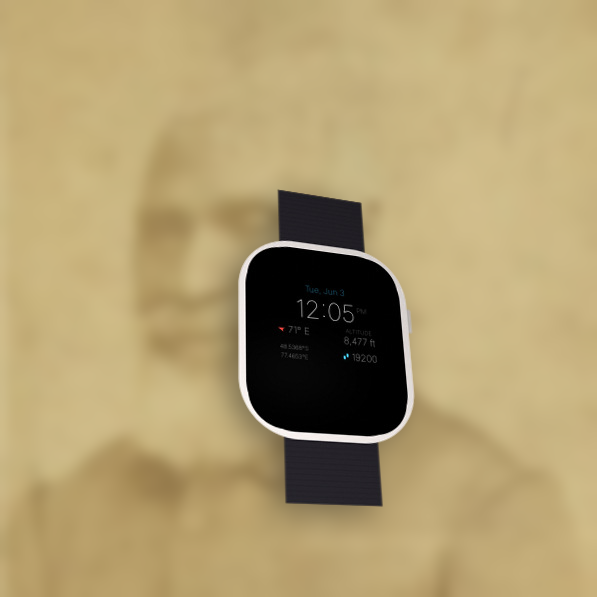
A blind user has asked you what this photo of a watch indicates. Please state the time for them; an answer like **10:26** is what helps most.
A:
**12:05**
